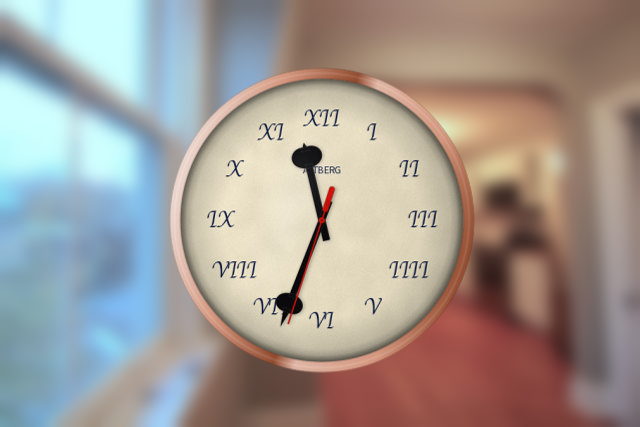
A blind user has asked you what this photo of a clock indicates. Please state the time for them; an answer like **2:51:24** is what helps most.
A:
**11:33:33**
